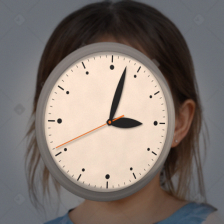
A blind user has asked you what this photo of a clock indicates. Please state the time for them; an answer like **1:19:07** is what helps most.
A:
**3:02:41**
